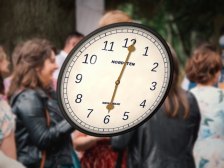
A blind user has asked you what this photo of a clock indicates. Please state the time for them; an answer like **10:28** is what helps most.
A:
**6:01**
